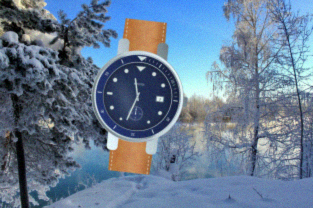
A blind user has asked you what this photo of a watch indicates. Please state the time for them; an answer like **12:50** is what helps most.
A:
**11:33**
